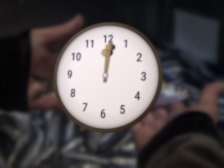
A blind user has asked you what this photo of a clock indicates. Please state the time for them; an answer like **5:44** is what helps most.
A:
**12:01**
